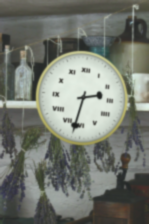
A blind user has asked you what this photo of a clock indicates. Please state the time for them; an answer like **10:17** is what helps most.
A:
**2:32**
